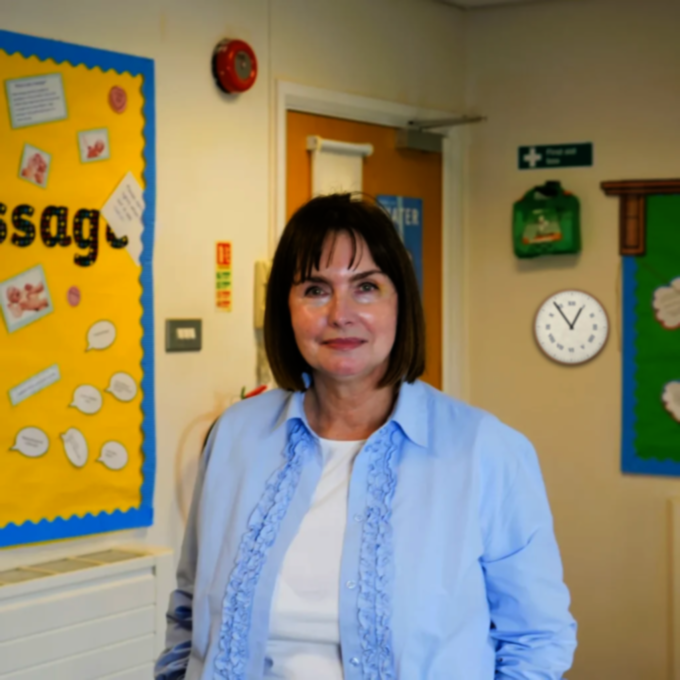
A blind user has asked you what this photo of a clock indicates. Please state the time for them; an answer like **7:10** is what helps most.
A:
**12:54**
